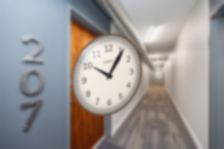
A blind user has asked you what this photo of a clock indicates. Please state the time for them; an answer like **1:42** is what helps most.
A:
**10:06**
